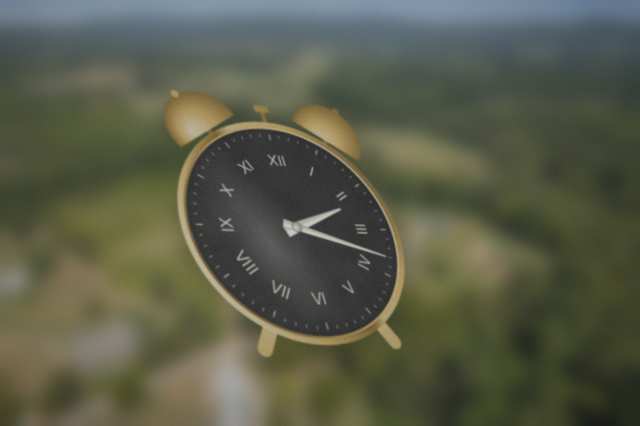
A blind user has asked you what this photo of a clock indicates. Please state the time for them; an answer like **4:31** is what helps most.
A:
**2:18**
